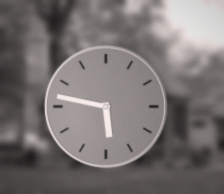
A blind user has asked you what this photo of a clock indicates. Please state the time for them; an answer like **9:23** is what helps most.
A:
**5:47**
